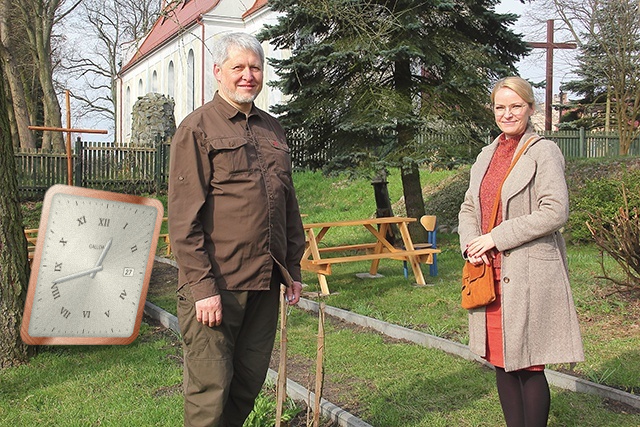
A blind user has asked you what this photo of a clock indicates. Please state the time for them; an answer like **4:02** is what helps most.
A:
**12:42**
